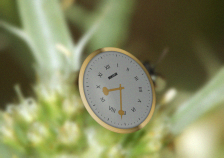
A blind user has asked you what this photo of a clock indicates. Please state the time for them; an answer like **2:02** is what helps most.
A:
**9:36**
